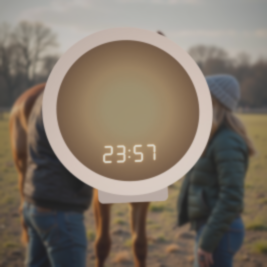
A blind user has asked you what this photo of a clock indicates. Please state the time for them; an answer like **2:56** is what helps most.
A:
**23:57**
